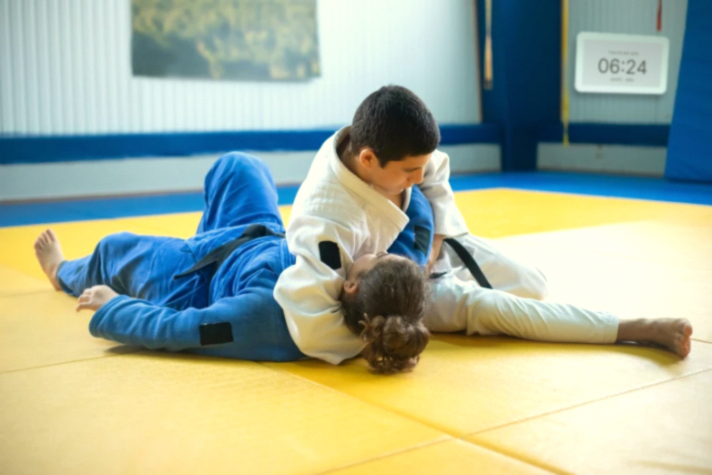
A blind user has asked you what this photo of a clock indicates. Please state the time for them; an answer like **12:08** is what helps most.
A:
**6:24**
